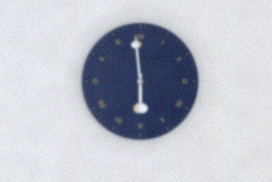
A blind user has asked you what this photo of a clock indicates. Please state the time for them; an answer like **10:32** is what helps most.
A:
**5:59**
